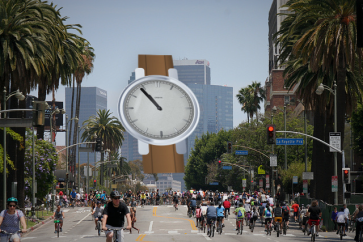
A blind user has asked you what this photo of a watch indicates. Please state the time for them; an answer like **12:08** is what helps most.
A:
**10:54**
